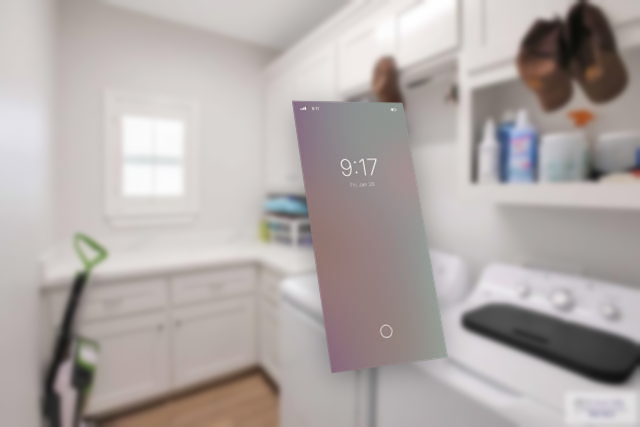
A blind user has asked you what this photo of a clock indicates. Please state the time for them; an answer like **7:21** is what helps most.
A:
**9:17**
